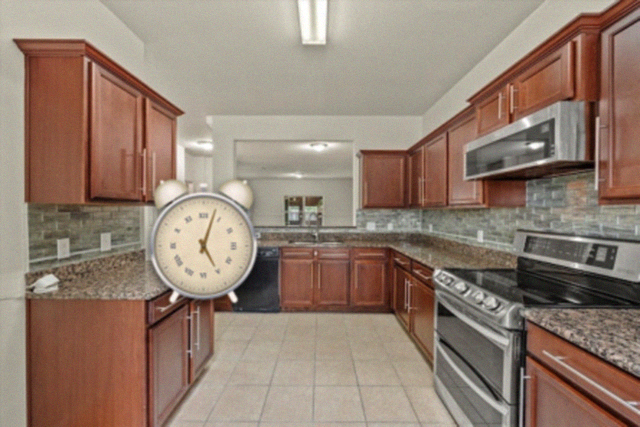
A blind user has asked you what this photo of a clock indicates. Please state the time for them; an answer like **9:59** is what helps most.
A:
**5:03**
